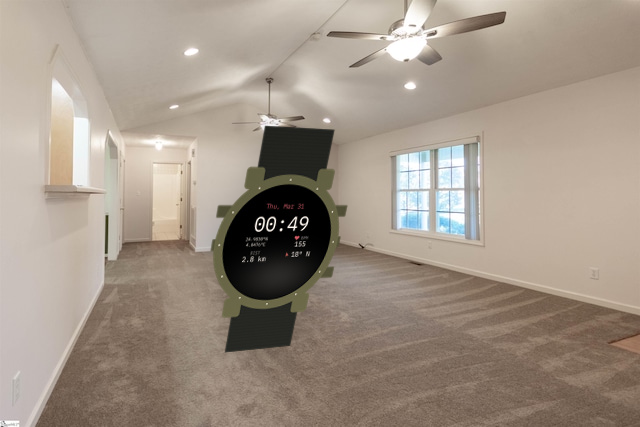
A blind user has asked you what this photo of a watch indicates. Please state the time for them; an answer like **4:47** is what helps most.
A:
**0:49**
